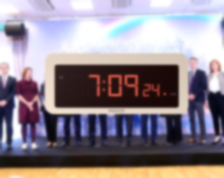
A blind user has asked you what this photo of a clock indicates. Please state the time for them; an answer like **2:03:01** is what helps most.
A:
**7:09:24**
